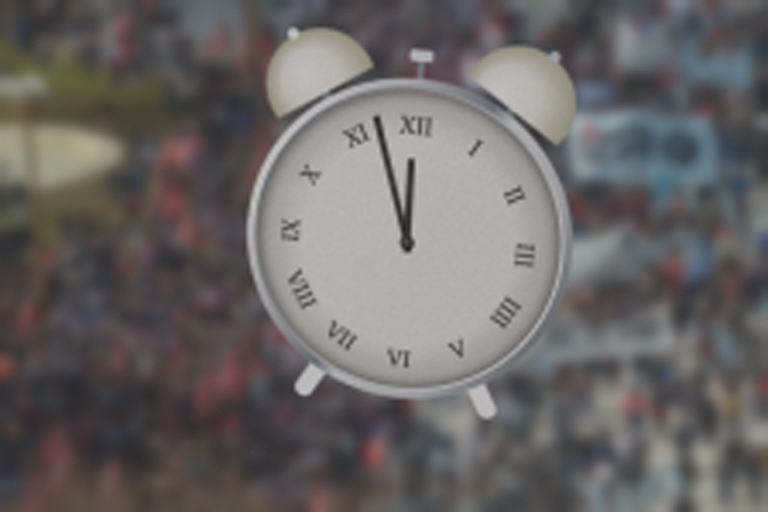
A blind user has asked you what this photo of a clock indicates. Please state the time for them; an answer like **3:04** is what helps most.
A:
**11:57**
